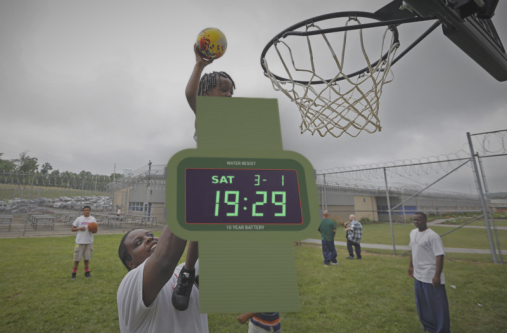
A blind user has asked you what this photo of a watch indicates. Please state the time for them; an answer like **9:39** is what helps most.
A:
**19:29**
